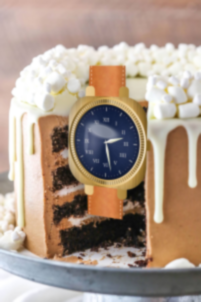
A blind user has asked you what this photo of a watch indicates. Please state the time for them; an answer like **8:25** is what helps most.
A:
**2:28**
